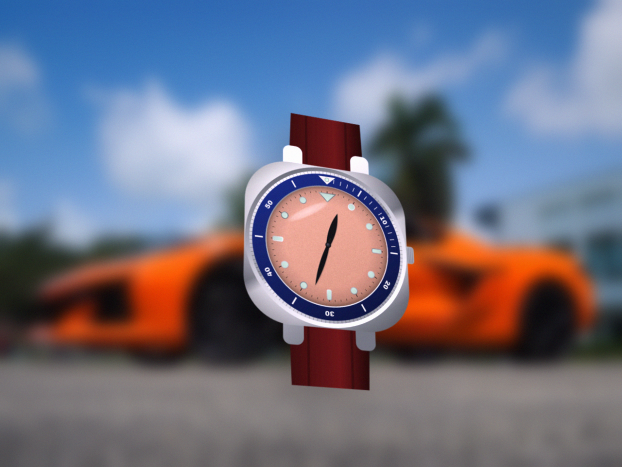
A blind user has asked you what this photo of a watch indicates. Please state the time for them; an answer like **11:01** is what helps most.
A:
**12:33**
